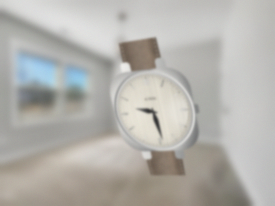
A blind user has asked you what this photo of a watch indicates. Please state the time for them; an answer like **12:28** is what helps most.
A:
**9:29**
